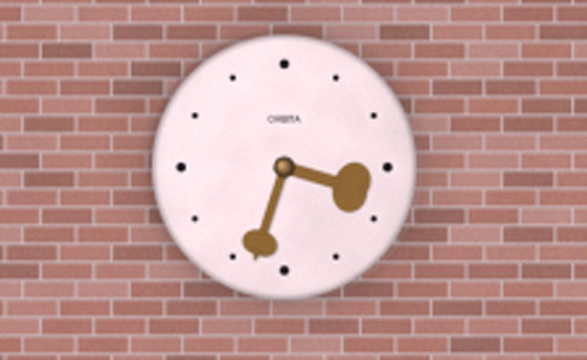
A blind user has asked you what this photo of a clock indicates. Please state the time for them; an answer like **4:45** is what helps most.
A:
**3:33**
